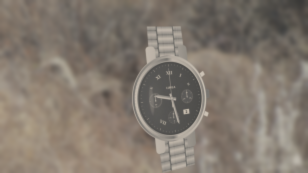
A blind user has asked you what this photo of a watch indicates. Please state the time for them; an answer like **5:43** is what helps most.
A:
**9:28**
